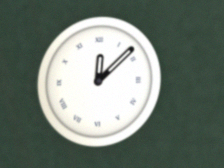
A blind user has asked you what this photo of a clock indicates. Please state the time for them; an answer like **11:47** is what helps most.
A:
**12:08**
